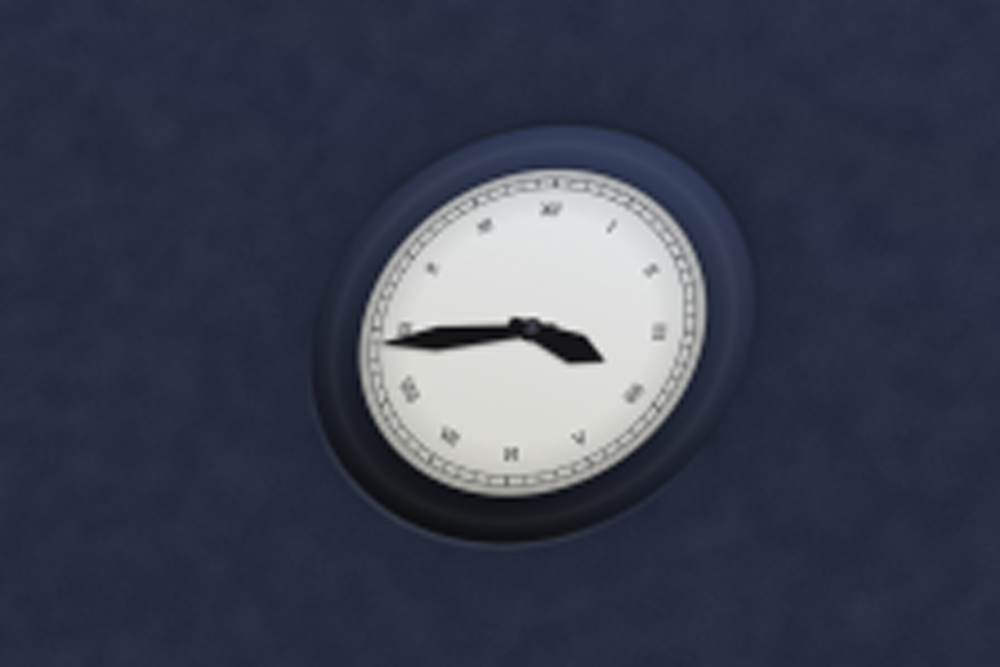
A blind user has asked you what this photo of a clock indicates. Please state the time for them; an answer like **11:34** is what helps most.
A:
**3:44**
